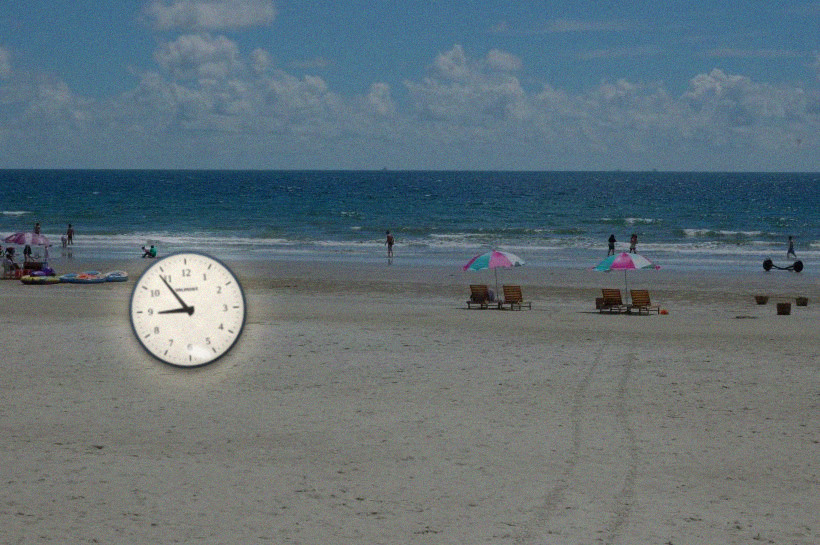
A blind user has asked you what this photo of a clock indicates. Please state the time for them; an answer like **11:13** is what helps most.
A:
**8:54**
